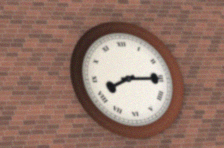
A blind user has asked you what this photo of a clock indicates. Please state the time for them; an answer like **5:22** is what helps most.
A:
**8:15**
